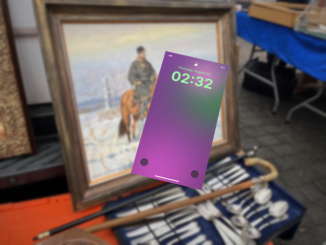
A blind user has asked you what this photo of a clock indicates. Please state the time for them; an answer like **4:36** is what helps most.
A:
**2:32**
